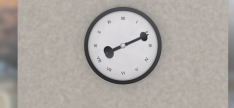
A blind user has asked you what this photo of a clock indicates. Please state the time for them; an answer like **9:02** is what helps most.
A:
**8:11**
